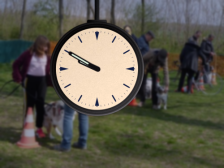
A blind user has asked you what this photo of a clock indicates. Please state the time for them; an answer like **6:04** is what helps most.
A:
**9:50**
